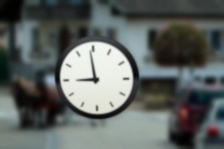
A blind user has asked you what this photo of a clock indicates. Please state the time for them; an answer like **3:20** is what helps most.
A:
**8:59**
